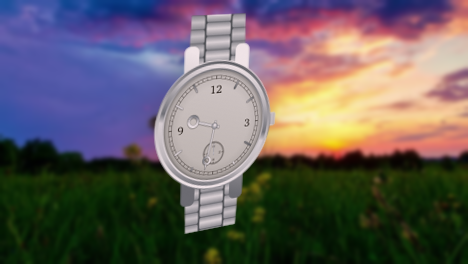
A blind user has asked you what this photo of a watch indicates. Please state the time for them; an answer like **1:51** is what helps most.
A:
**9:32**
